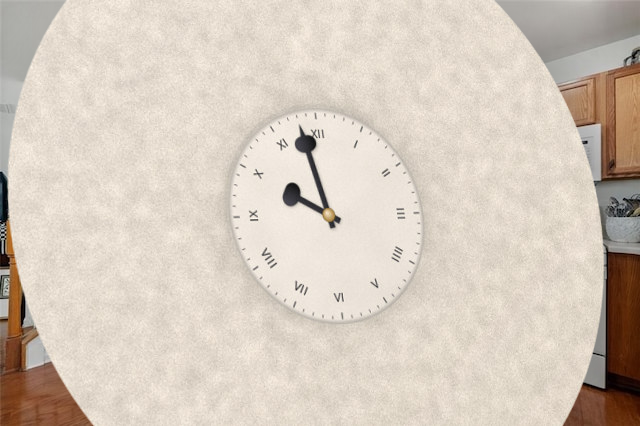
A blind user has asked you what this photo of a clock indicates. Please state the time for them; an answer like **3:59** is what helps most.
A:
**9:58**
